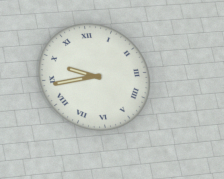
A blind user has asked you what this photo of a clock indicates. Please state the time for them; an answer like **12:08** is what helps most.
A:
**9:44**
